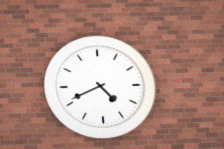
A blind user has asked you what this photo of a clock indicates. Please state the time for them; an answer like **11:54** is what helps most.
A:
**4:41**
